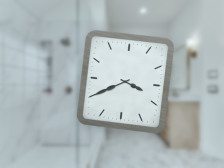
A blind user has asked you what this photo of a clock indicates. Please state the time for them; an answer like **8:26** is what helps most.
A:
**3:40**
